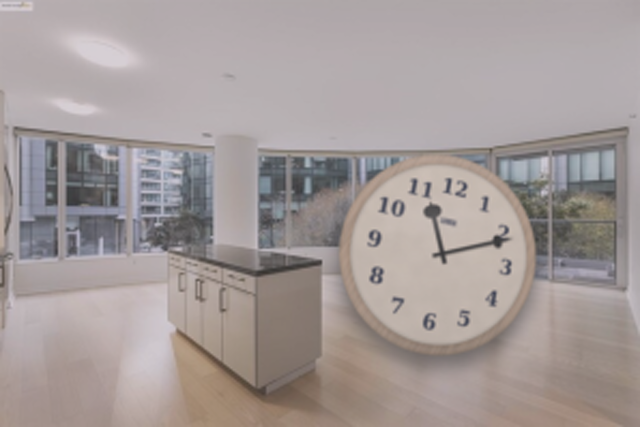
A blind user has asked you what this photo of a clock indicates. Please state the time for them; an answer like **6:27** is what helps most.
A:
**11:11**
